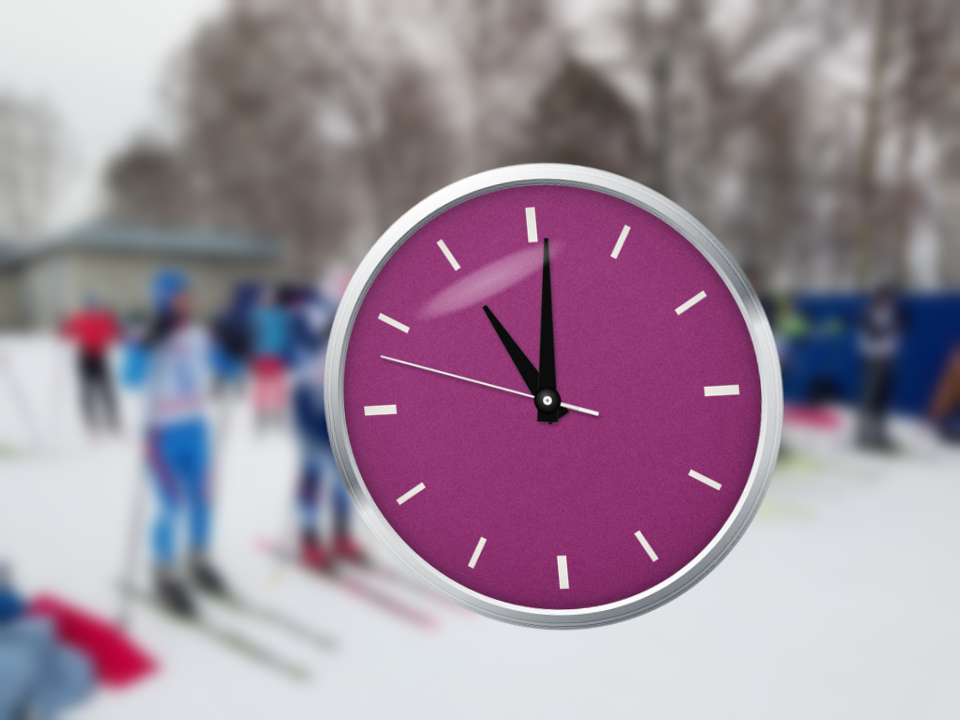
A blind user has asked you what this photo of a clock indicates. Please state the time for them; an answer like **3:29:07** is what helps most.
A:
**11:00:48**
